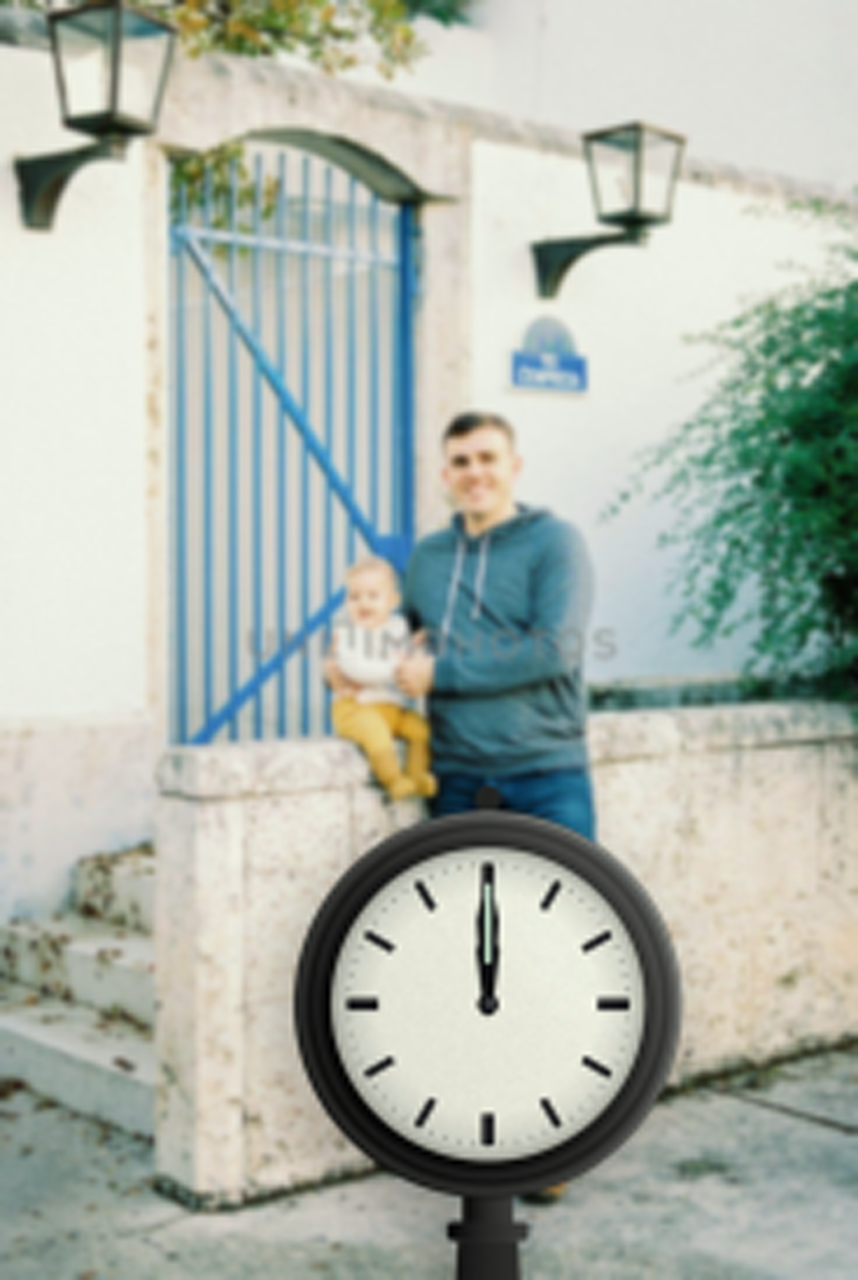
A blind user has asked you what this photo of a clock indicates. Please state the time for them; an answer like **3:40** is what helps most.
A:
**12:00**
